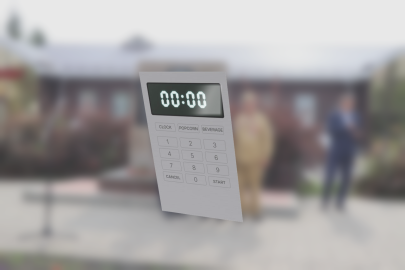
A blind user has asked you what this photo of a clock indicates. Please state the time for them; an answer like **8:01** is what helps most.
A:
**0:00**
